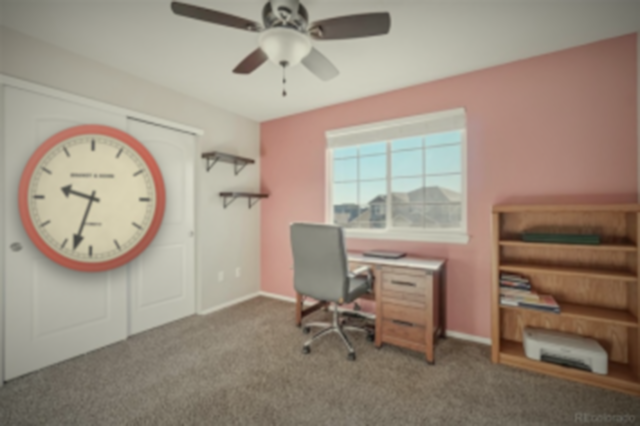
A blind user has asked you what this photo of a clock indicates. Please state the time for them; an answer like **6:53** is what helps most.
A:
**9:33**
